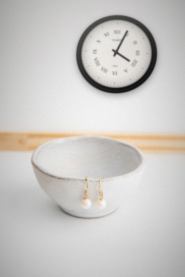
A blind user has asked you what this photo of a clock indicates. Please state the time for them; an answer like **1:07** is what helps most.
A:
**4:04**
